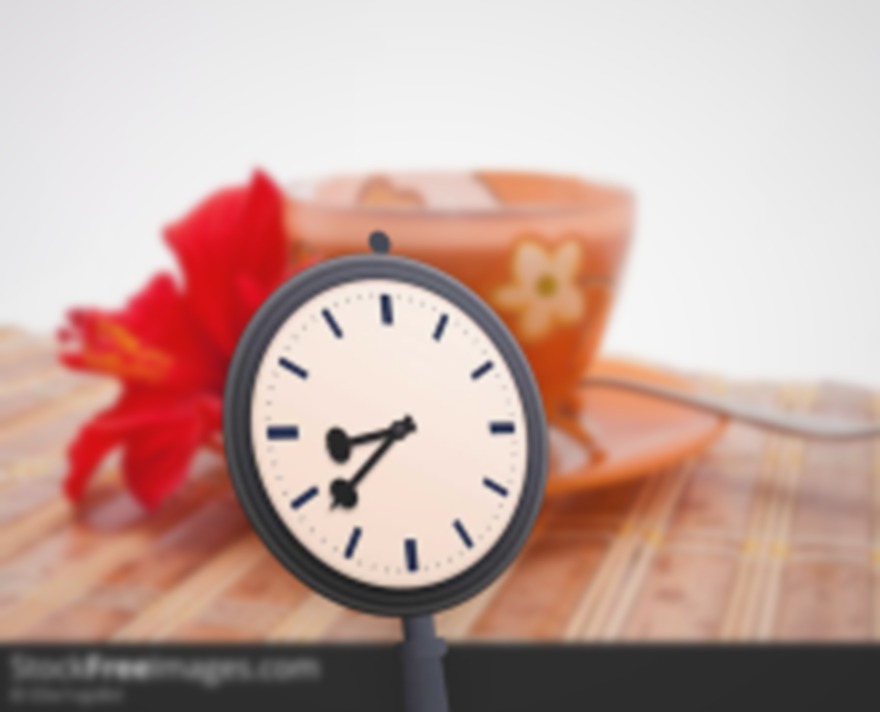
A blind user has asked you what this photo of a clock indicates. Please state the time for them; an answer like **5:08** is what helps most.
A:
**8:38**
